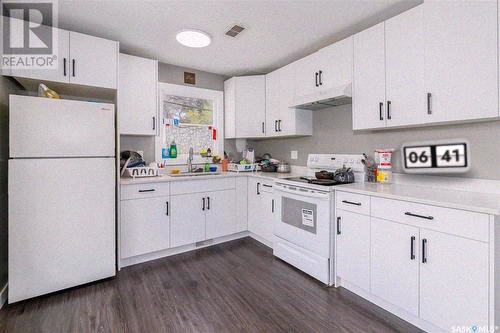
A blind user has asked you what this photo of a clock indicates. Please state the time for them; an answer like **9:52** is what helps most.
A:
**6:41**
